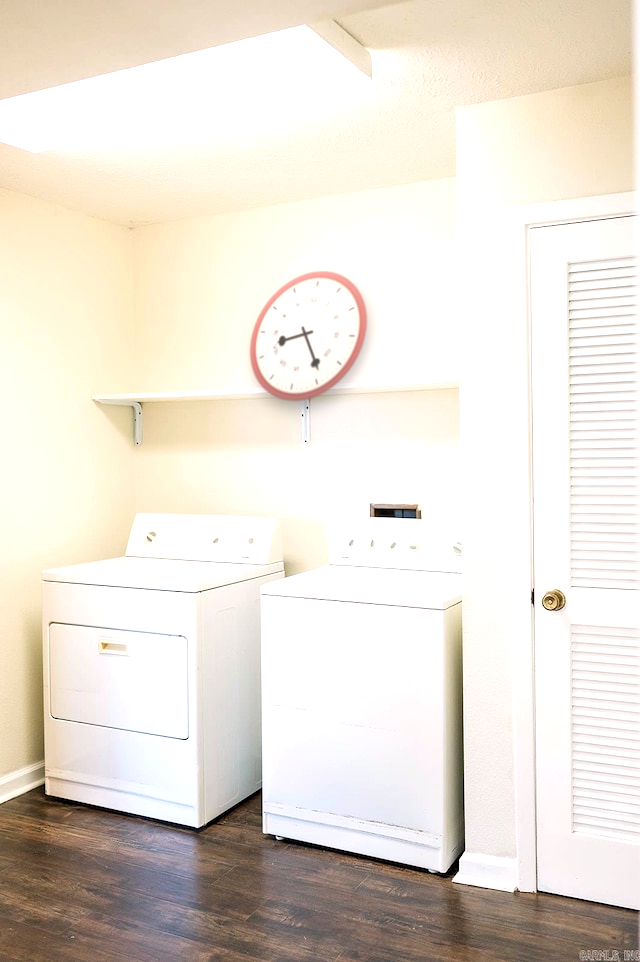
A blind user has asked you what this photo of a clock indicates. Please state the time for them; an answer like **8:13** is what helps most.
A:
**8:24**
